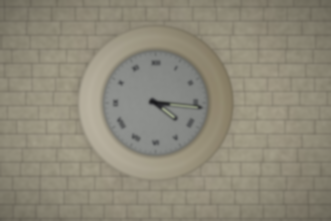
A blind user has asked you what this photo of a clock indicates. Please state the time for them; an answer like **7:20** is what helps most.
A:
**4:16**
